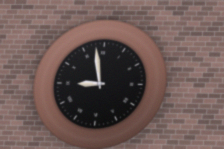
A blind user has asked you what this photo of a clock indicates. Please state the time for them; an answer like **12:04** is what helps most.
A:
**8:58**
